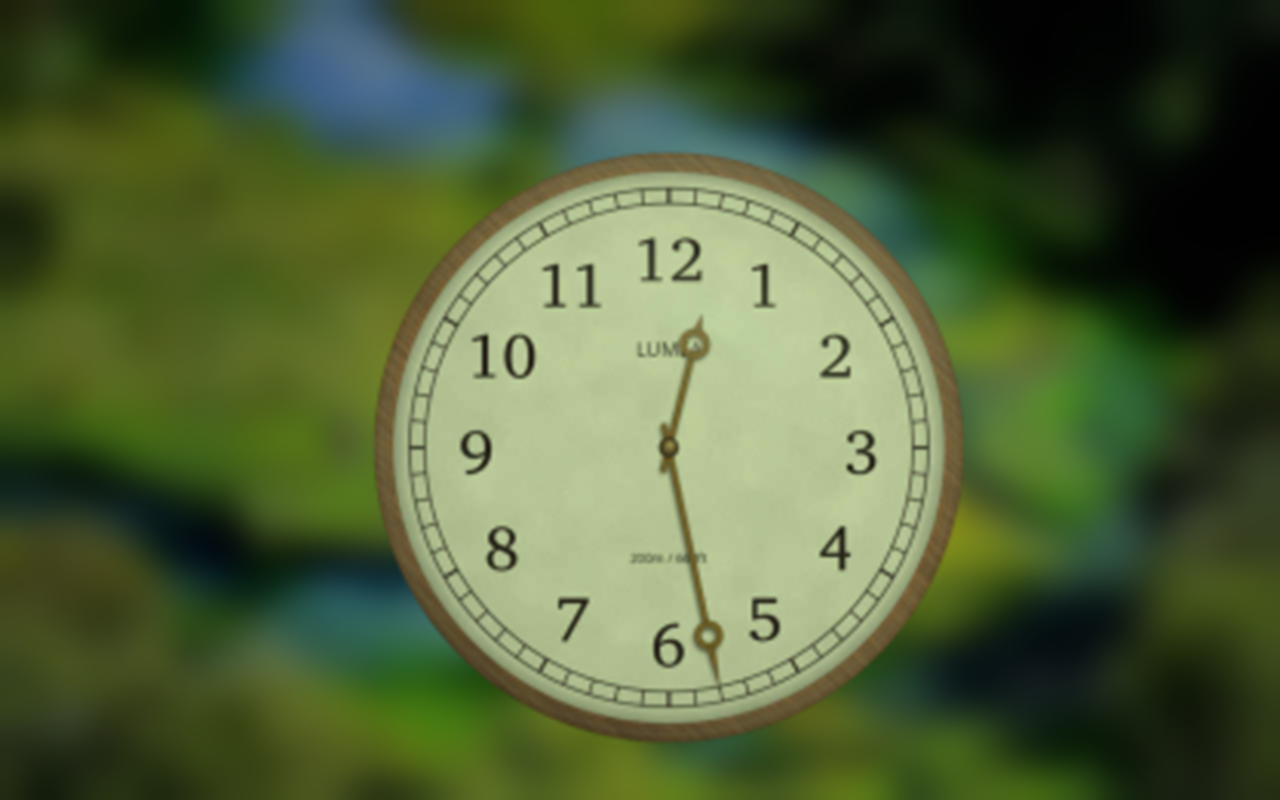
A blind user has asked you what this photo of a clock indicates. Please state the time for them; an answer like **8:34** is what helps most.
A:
**12:28**
